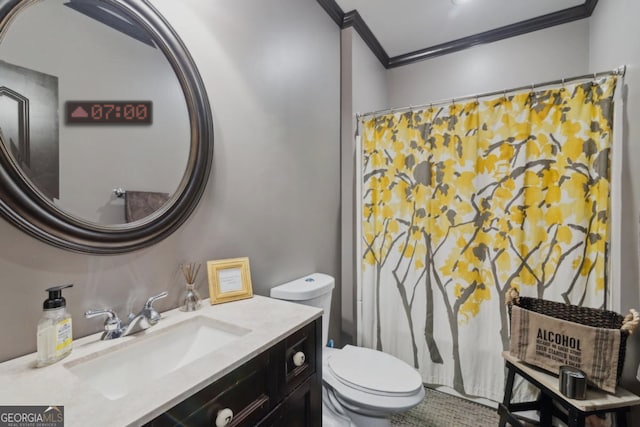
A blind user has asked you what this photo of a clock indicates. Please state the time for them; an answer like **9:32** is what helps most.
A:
**7:00**
